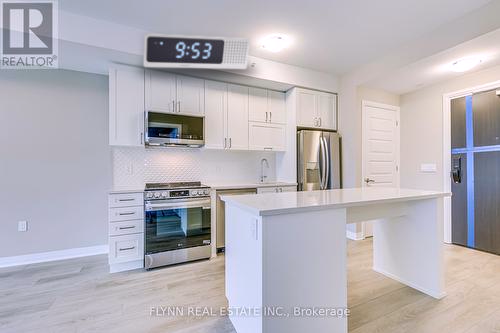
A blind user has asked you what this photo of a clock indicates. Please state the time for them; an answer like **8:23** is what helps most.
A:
**9:53**
